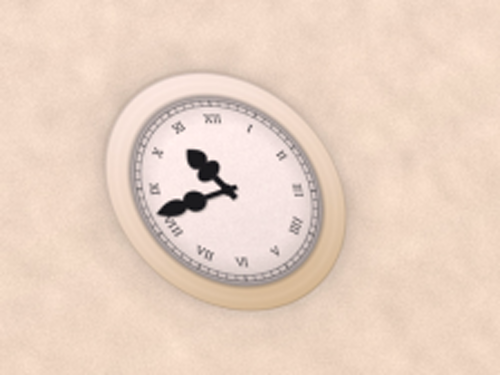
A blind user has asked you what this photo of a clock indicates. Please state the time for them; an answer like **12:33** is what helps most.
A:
**10:42**
